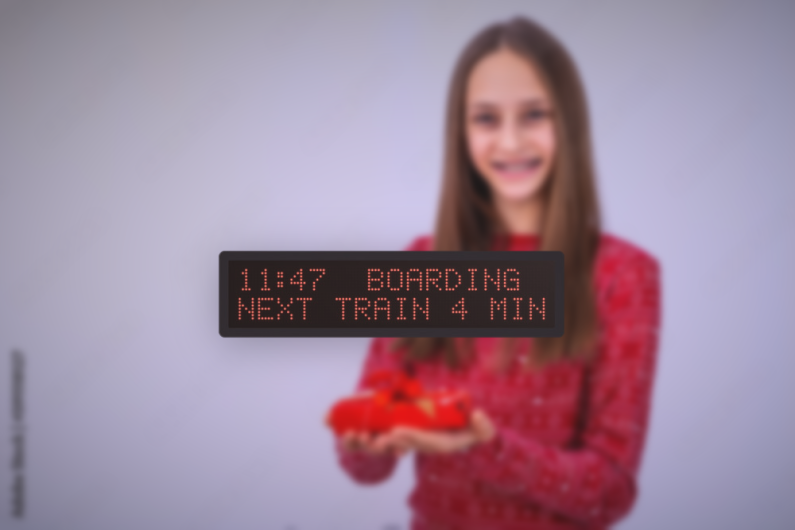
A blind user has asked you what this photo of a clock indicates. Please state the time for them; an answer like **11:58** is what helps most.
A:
**11:47**
